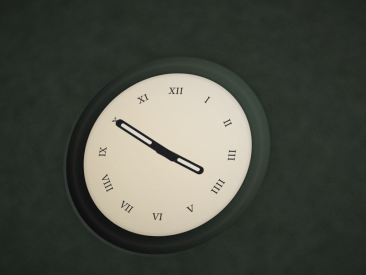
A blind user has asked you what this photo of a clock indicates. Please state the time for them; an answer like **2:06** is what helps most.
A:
**3:50**
